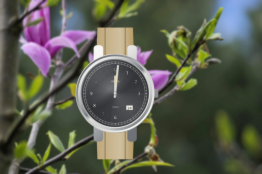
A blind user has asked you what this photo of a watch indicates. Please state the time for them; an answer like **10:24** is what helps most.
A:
**12:01**
